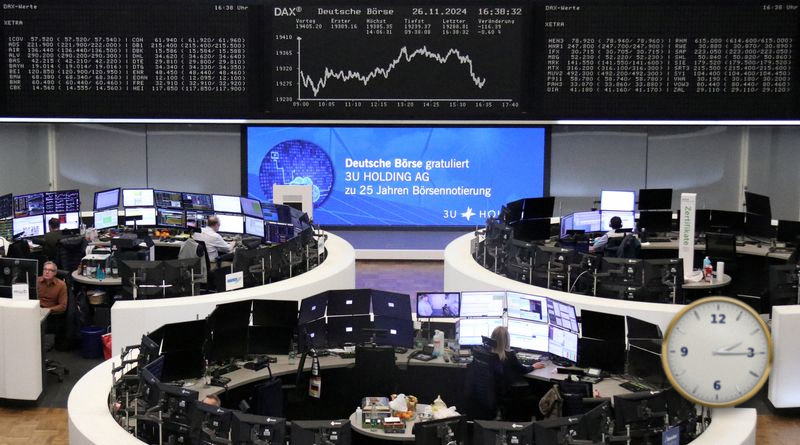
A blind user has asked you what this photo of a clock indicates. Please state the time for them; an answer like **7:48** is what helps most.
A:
**2:15**
